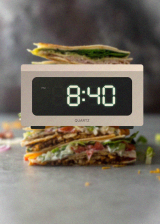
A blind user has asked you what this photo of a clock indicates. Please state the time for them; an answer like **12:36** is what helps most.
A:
**8:40**
